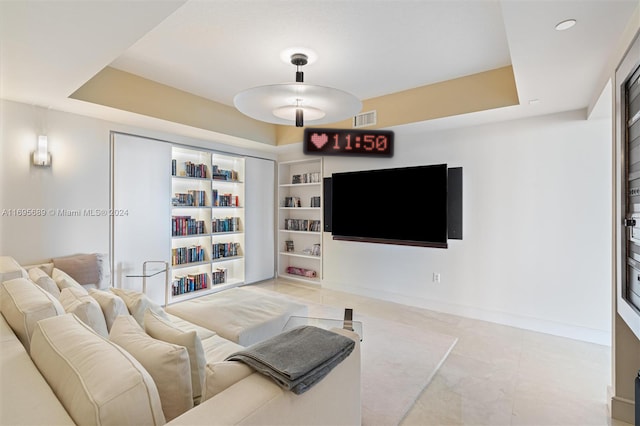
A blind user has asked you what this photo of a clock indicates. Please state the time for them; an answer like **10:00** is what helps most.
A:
**11:50**
